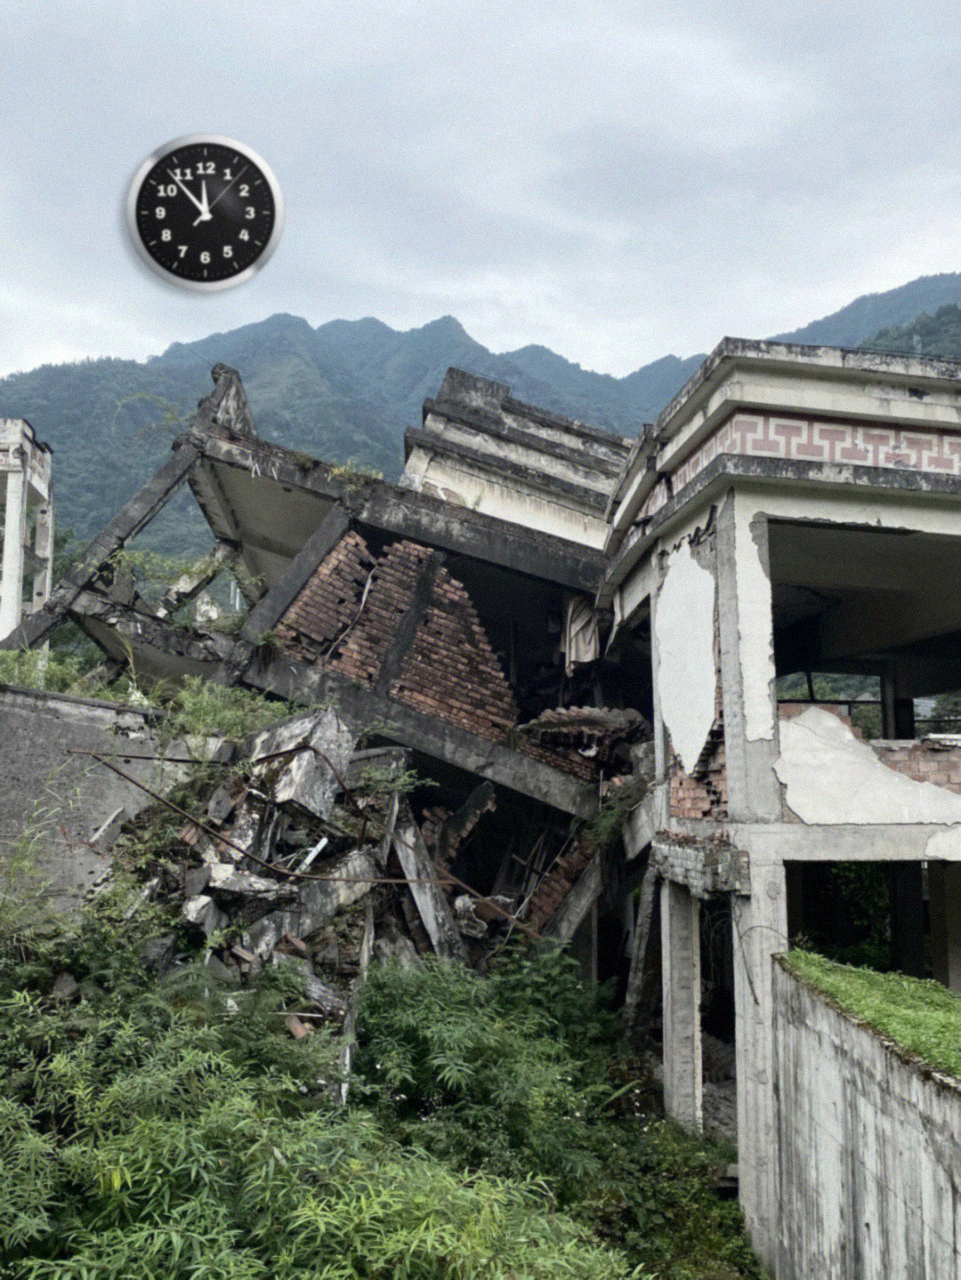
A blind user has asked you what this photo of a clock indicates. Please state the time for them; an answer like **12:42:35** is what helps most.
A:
**11:53:07**
